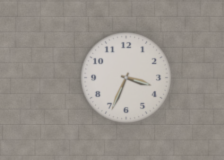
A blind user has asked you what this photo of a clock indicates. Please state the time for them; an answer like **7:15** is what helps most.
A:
**3:34**
